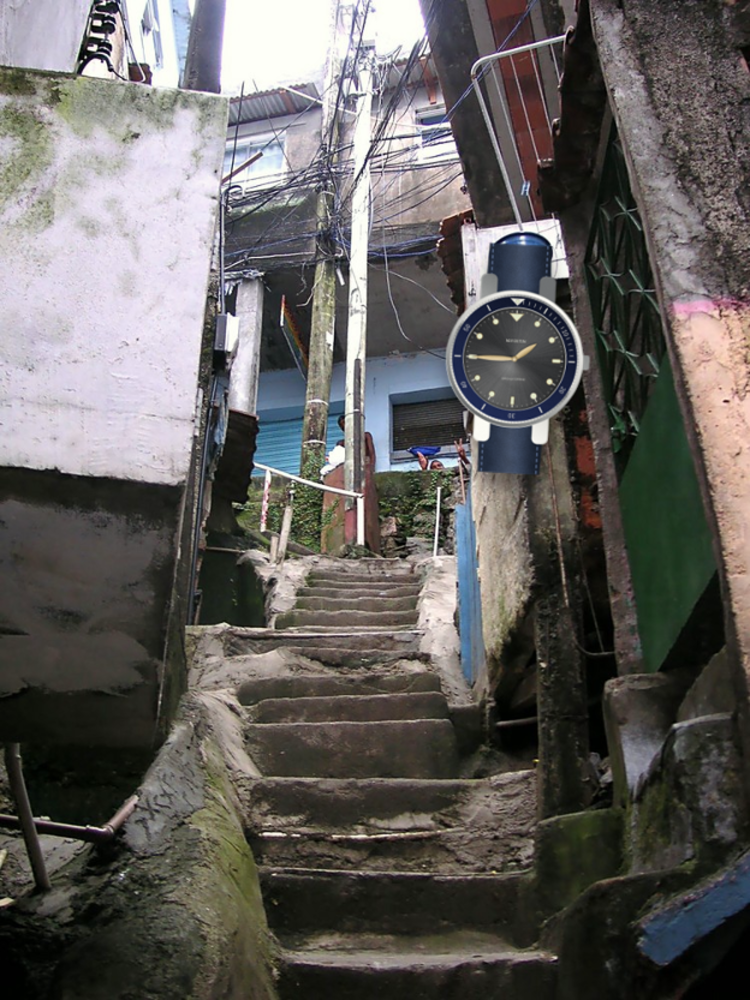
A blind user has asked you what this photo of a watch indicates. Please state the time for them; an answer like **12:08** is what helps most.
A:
**1:45**
